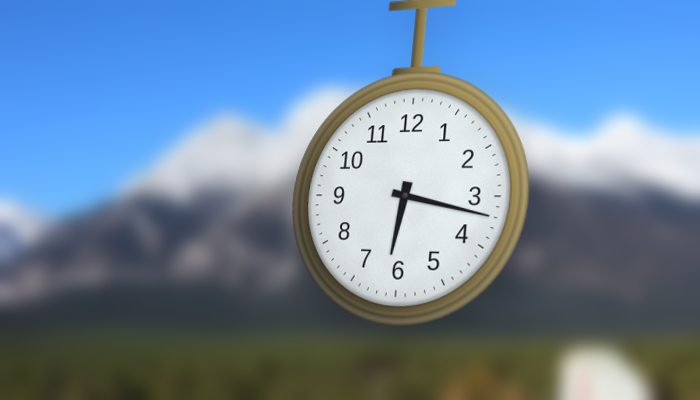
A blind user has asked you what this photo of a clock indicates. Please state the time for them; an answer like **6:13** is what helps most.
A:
**6:17**
